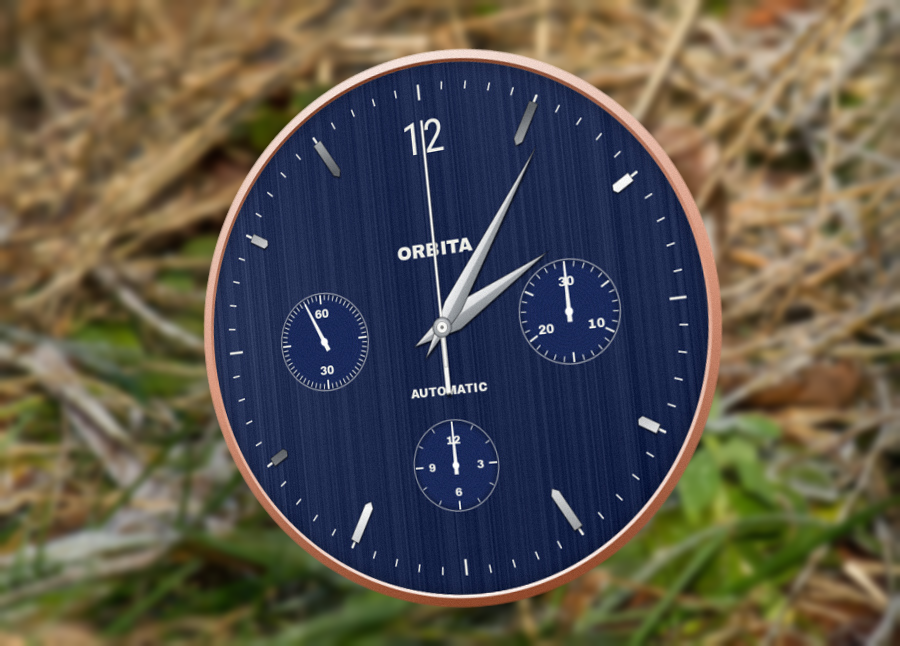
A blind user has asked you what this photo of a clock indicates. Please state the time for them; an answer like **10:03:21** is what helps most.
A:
**2:05:56**
